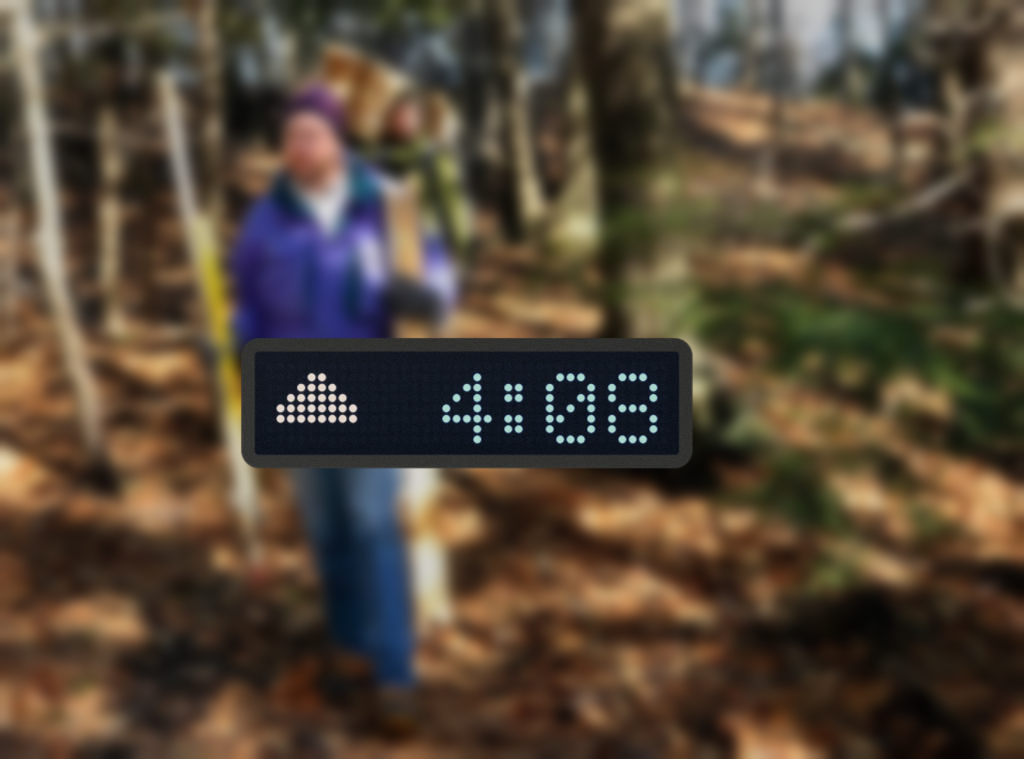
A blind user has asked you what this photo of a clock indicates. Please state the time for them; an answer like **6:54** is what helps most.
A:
**4:08**
